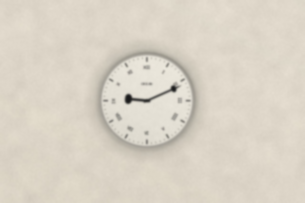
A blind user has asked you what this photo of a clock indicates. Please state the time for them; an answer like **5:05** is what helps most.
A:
**9:11**
